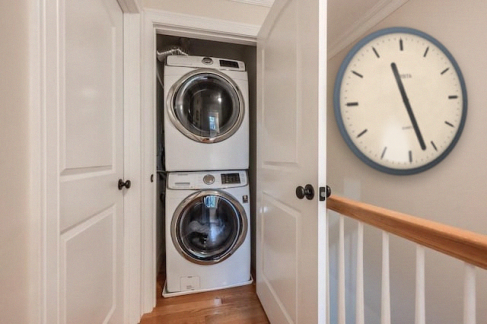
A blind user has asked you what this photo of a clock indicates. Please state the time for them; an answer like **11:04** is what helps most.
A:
**11:27**
